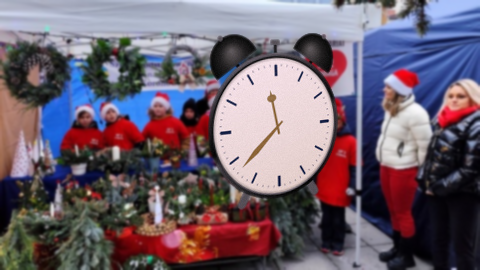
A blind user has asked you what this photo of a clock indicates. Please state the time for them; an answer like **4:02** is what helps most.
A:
**11:38**
